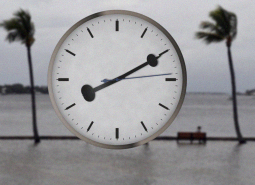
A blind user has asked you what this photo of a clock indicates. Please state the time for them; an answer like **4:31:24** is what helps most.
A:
**8:10:14**
